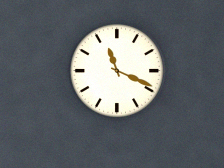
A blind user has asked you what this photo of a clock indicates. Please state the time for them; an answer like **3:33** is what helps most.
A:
**11:19**
